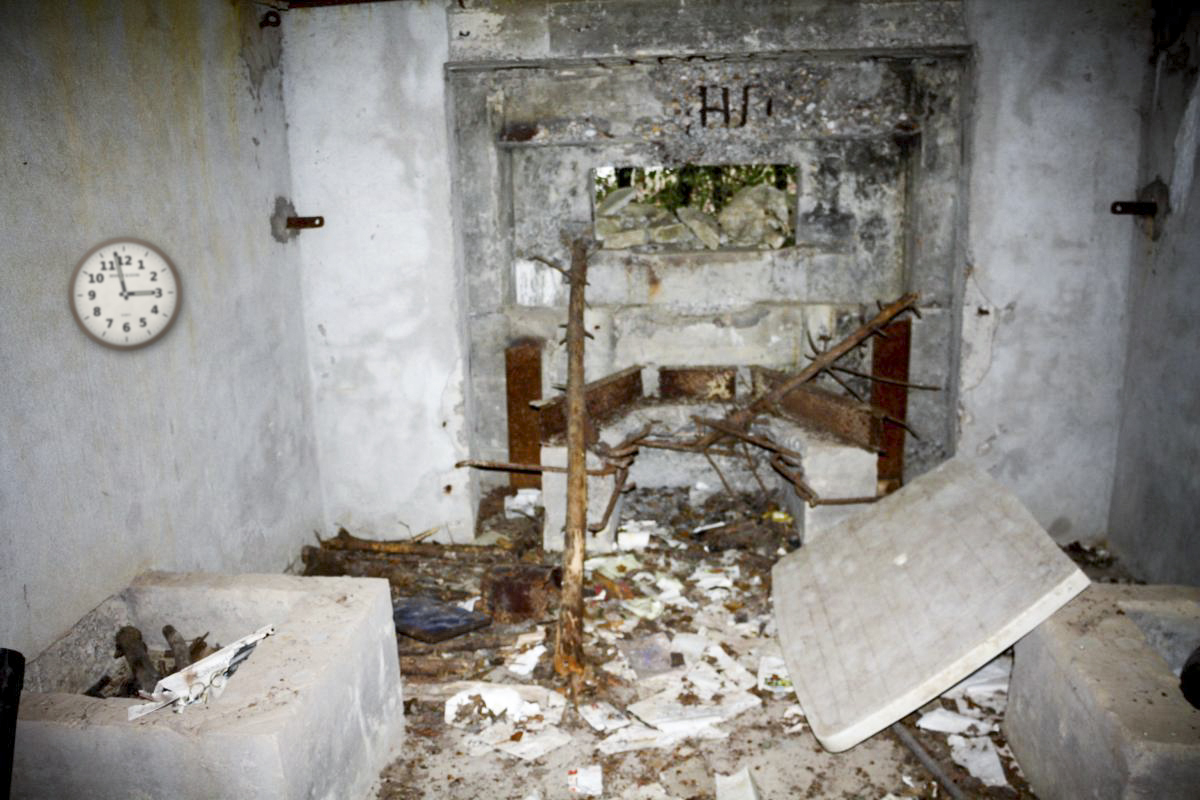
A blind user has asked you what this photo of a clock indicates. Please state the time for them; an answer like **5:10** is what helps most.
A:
**2:58**
